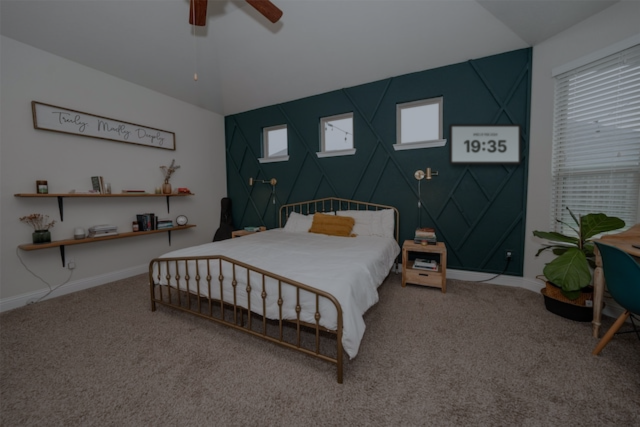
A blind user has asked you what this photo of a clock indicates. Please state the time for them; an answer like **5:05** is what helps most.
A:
**19:35**
